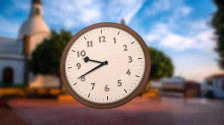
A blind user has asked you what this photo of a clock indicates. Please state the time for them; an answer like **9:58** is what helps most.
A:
**9:41**
